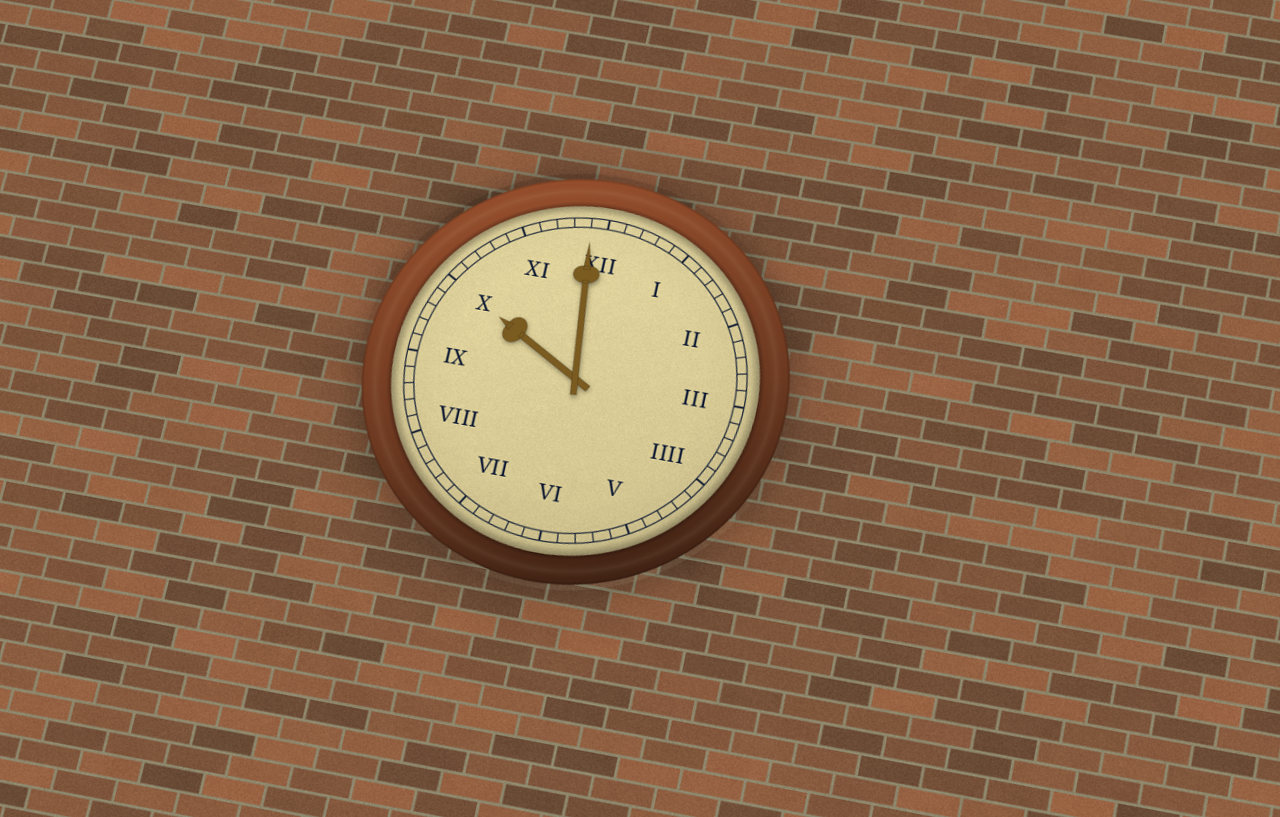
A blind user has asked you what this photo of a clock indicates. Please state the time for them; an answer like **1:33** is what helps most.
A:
**9:59**
